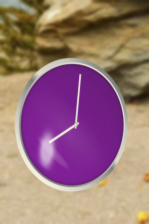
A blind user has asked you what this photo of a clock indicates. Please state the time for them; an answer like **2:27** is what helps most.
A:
**8:01**
